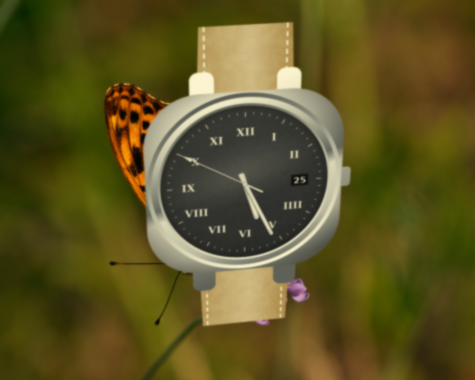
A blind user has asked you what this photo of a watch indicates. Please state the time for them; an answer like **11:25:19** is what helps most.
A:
**5:25:50**
